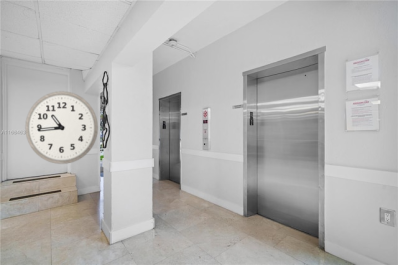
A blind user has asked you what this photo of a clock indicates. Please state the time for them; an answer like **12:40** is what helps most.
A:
**10:44**
